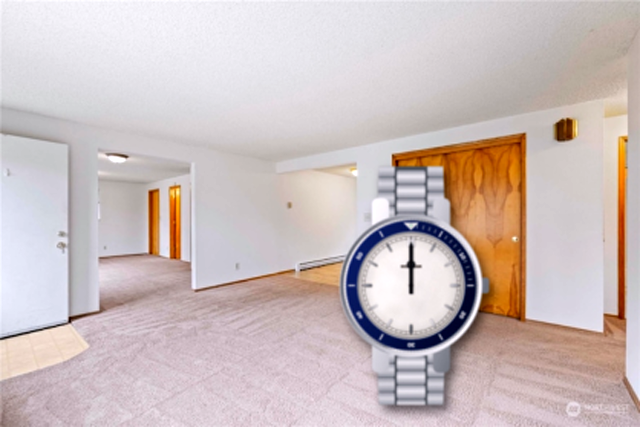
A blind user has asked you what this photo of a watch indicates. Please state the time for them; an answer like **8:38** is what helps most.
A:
**12:00**
